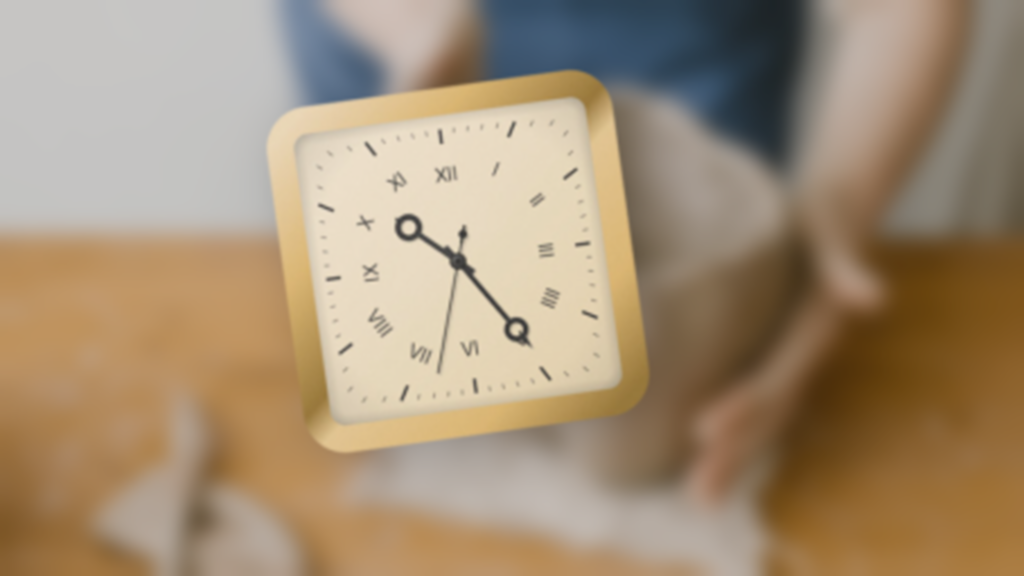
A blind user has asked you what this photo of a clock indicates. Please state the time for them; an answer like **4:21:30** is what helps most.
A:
**10:24:33**
